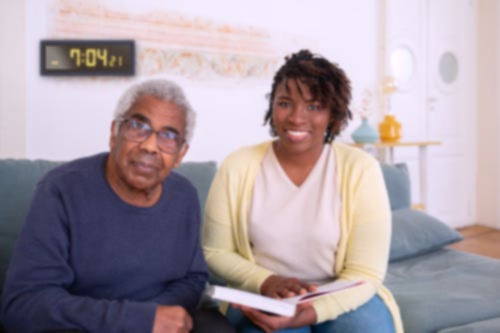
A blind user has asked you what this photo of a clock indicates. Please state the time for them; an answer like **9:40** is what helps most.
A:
**7:04**
